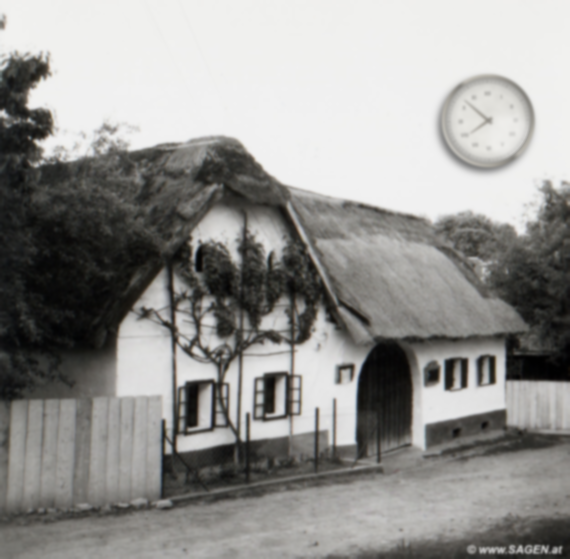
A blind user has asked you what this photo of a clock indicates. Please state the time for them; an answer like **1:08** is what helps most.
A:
**7:52**
